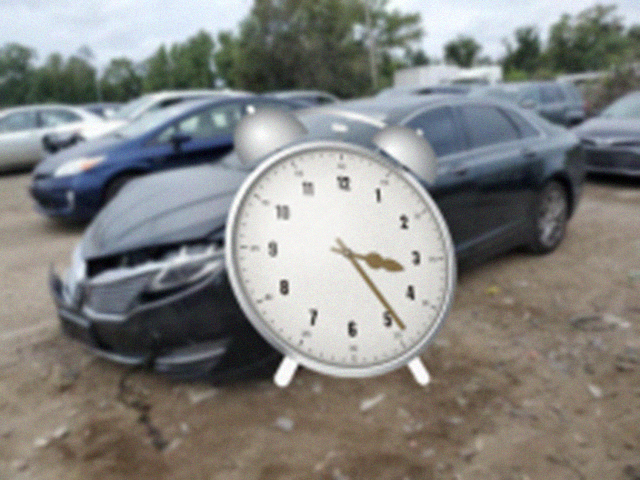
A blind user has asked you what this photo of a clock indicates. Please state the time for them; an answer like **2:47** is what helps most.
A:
**3:24**
